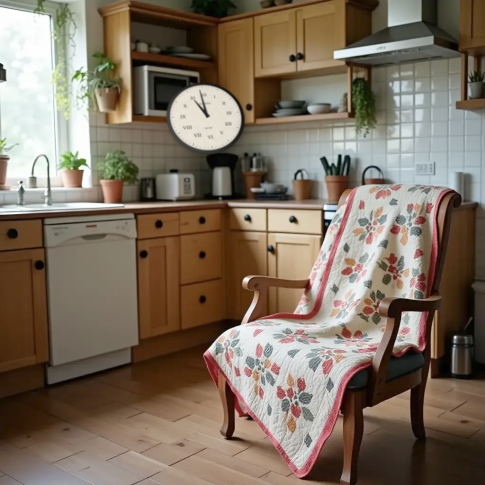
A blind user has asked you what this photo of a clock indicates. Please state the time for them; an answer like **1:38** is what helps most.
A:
**10:59**
